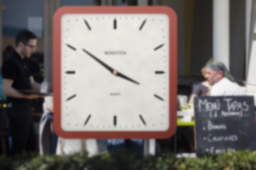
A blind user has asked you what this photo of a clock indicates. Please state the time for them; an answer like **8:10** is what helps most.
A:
**3:51**
